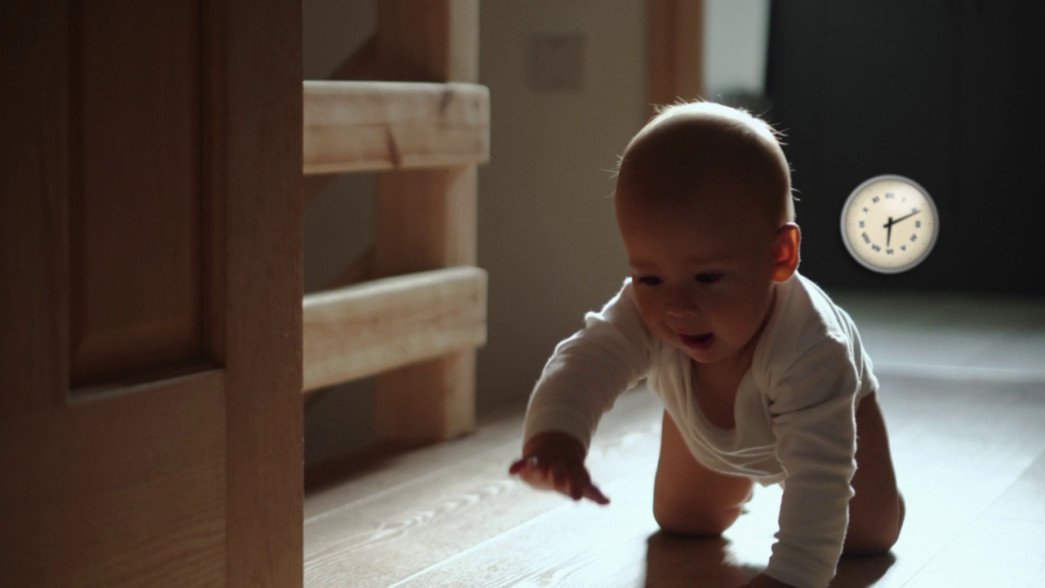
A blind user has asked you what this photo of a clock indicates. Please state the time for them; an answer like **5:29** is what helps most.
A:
**6:11**
